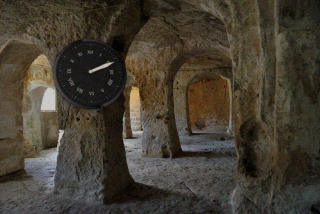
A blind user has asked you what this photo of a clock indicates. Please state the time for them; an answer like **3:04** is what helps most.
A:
**2:11**
